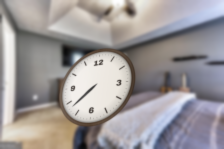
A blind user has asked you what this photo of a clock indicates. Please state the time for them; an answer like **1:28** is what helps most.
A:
**7:38**
